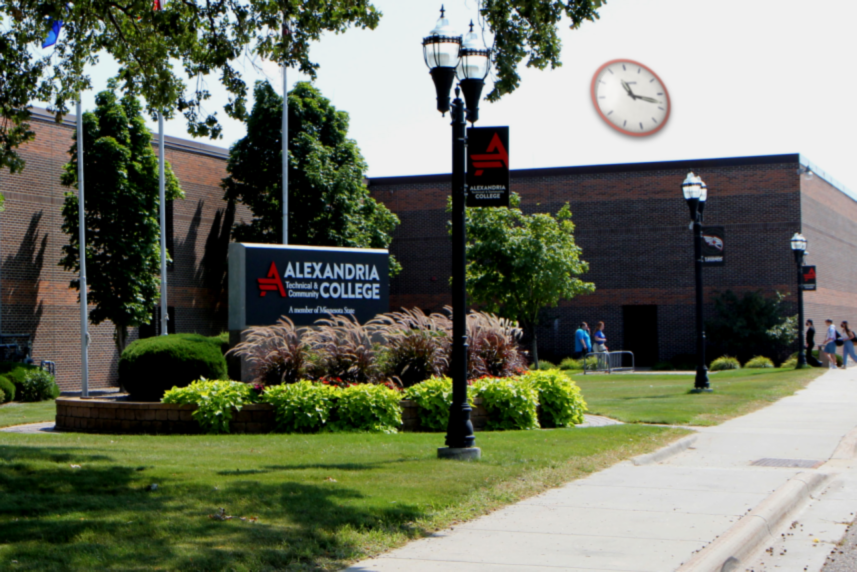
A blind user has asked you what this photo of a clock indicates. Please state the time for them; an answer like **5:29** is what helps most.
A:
**11:18**
